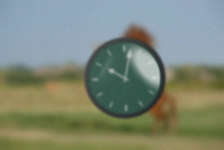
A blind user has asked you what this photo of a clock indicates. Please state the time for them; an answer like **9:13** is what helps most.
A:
**10:02**
